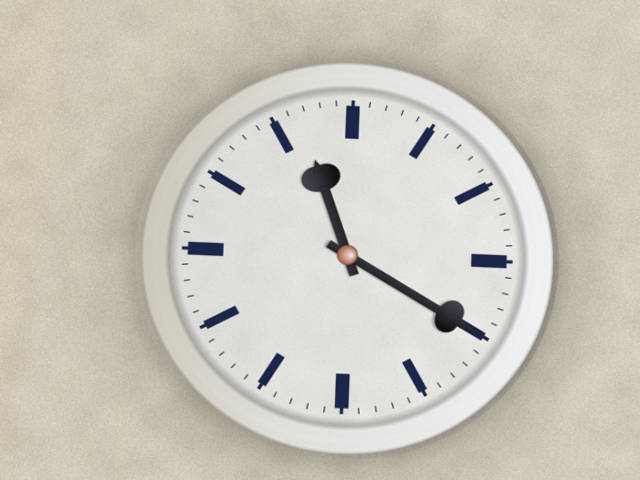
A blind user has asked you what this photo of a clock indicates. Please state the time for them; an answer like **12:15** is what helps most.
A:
**11:20**
